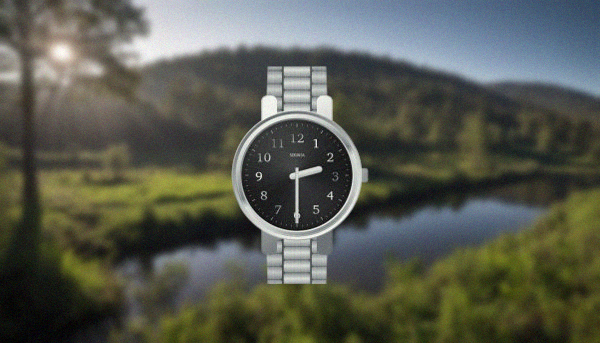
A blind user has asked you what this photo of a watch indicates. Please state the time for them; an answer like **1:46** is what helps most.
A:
**2:30**
